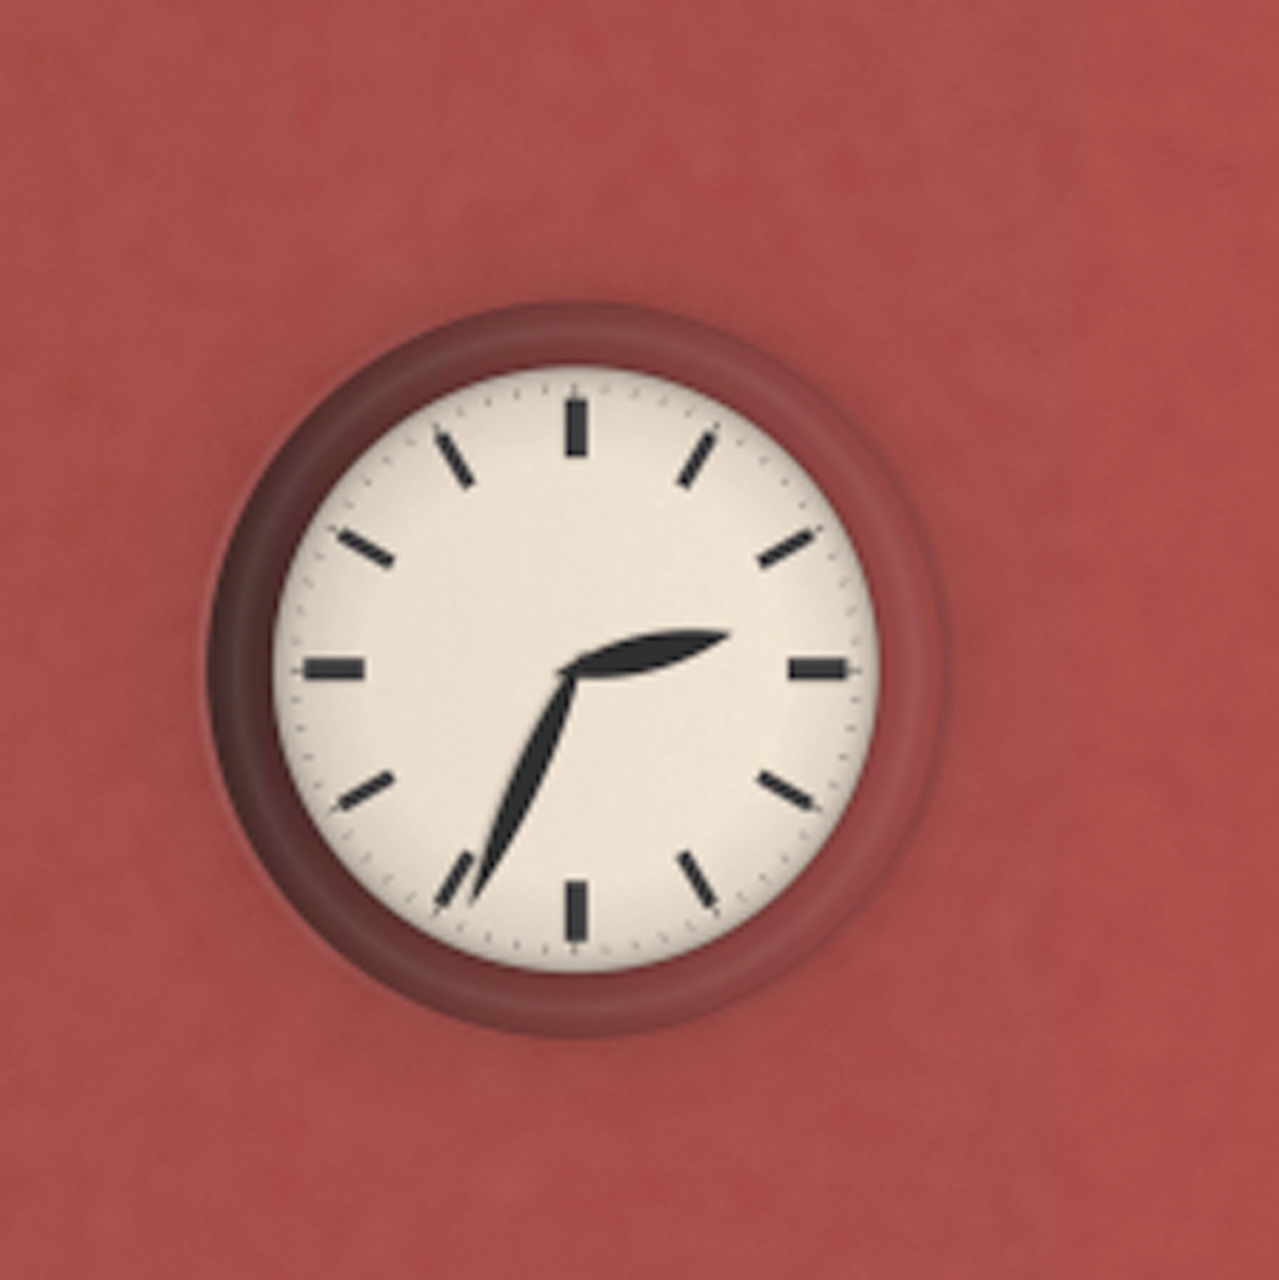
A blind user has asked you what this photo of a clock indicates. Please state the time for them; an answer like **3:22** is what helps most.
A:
**2:34**
